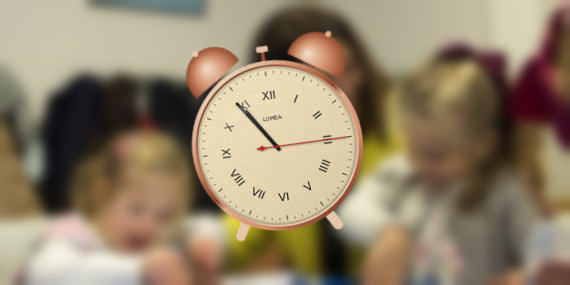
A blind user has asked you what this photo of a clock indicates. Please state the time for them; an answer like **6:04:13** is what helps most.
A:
**10:54:15**
